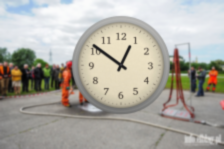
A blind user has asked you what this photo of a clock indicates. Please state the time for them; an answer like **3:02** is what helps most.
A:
**12:51**
